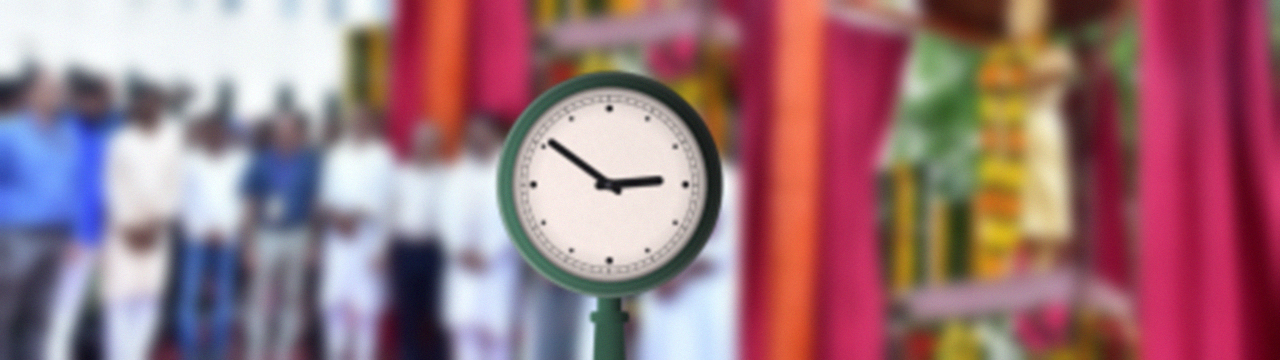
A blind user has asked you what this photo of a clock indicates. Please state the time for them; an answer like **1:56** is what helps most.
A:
**2:51**
